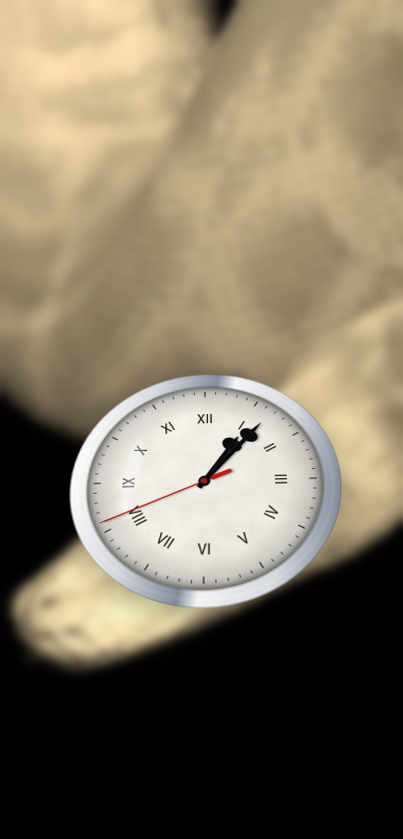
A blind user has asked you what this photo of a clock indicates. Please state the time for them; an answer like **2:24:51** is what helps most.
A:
**1:06:41**
